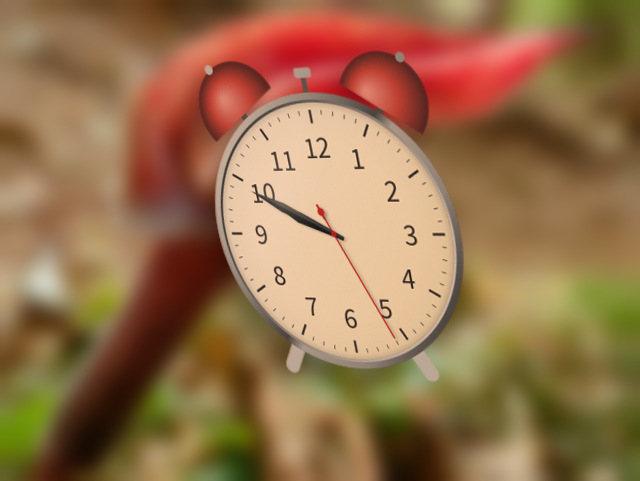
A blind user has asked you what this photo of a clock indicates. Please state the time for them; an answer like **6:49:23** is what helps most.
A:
**9:49:26**
